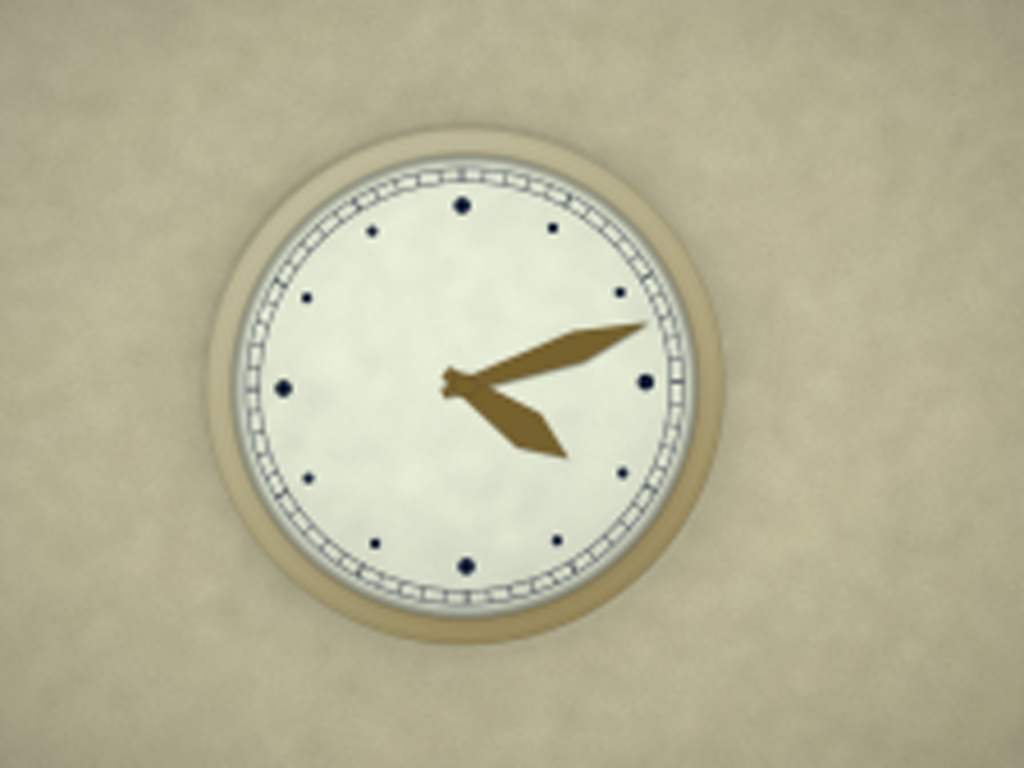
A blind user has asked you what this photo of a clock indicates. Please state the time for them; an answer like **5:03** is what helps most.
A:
**4:12**
